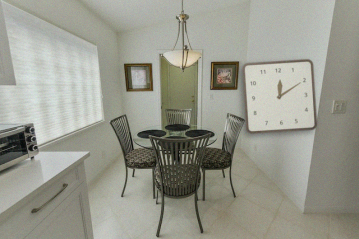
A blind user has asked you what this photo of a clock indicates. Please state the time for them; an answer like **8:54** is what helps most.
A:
**12:10**
